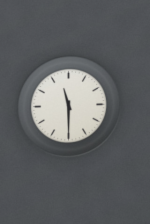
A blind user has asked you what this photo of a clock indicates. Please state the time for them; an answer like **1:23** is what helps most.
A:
**11:30**
